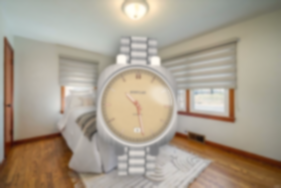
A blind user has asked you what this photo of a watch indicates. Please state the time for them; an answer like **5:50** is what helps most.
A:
**10:28**
